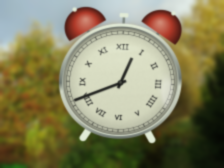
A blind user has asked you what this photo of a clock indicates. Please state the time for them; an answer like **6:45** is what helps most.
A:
**12:41**
